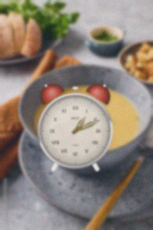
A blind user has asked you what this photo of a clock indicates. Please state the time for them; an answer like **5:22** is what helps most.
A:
**1:11**
